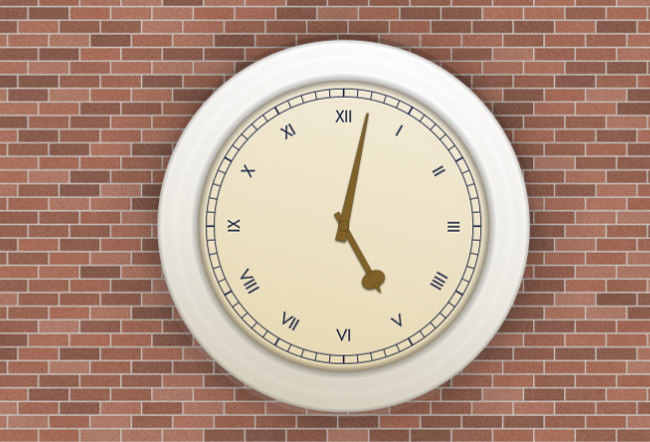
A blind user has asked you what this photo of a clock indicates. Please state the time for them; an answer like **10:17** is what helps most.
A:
**5:02**
